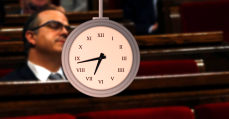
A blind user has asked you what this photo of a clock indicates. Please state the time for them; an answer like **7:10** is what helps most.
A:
**6:43**
